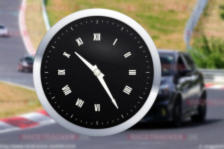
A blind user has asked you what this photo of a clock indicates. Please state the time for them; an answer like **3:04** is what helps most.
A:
**10:25**
